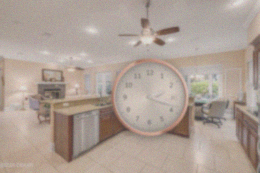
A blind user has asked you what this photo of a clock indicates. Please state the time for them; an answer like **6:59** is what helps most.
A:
**2:18**
